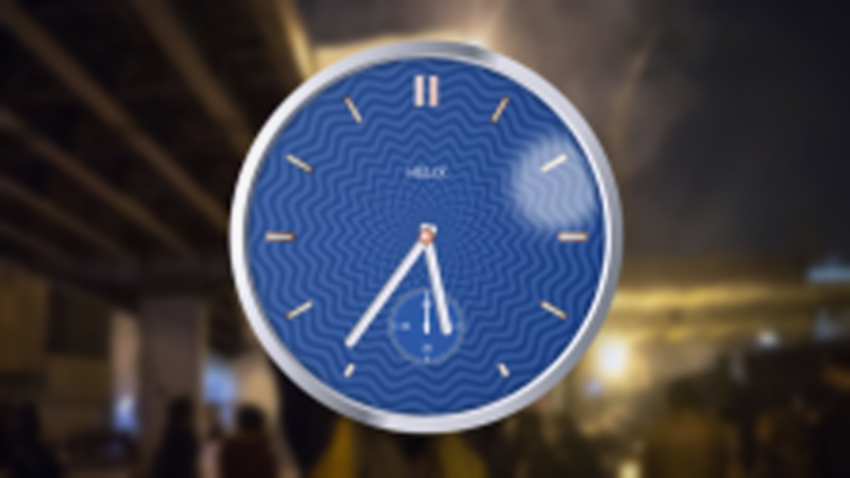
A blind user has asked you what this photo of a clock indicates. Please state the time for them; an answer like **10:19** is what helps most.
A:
**5:36**
